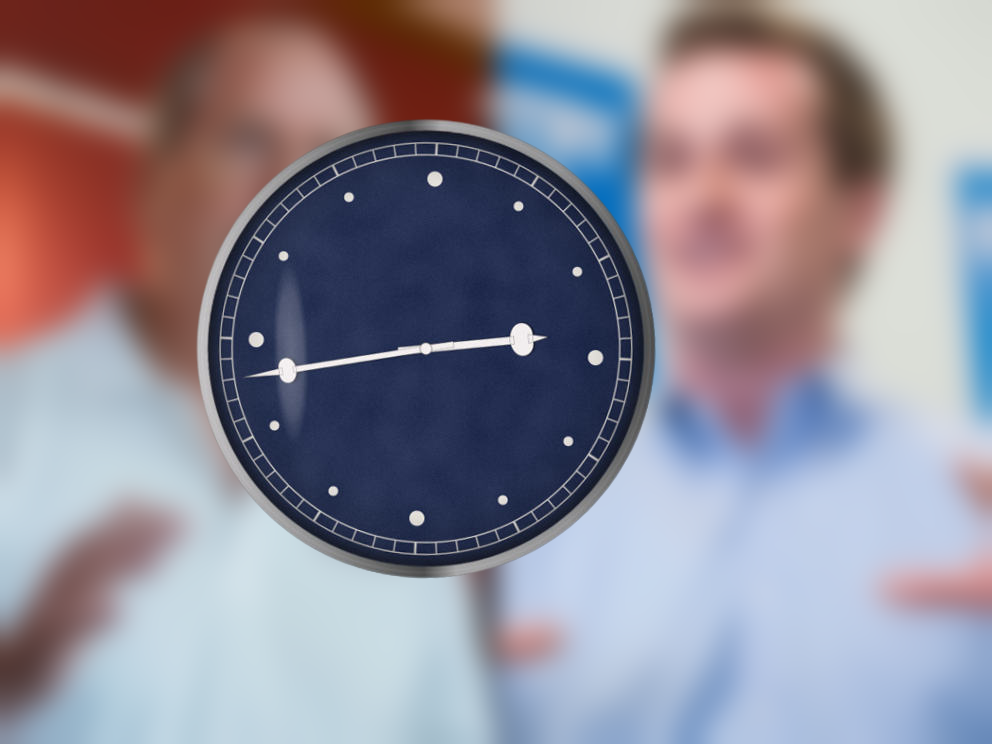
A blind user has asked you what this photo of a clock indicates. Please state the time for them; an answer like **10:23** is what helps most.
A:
**2:43**
